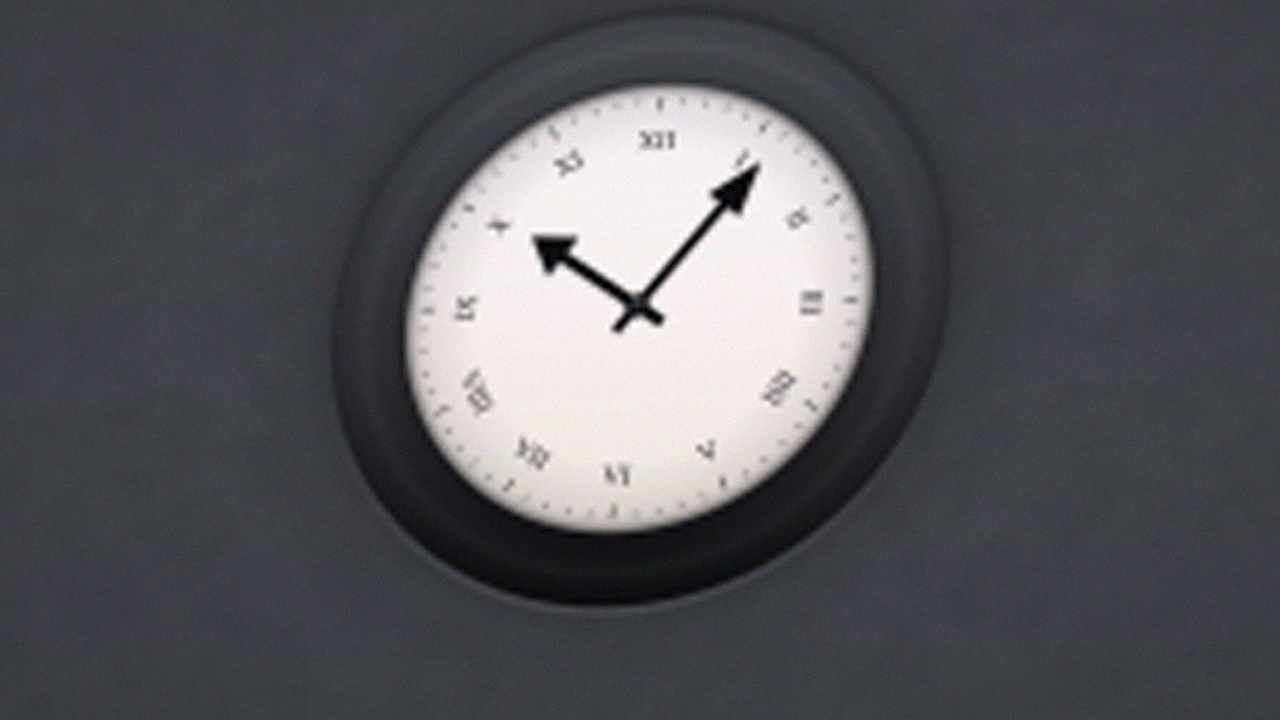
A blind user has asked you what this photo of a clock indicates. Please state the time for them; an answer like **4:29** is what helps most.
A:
**10:06**
